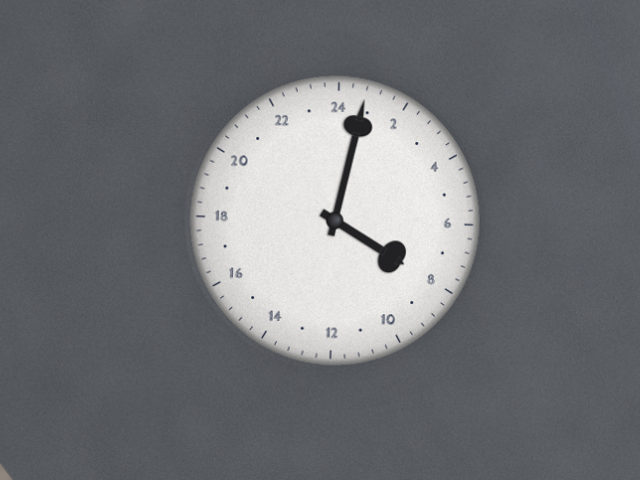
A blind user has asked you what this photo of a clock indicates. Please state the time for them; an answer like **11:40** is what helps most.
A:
**8:02**
